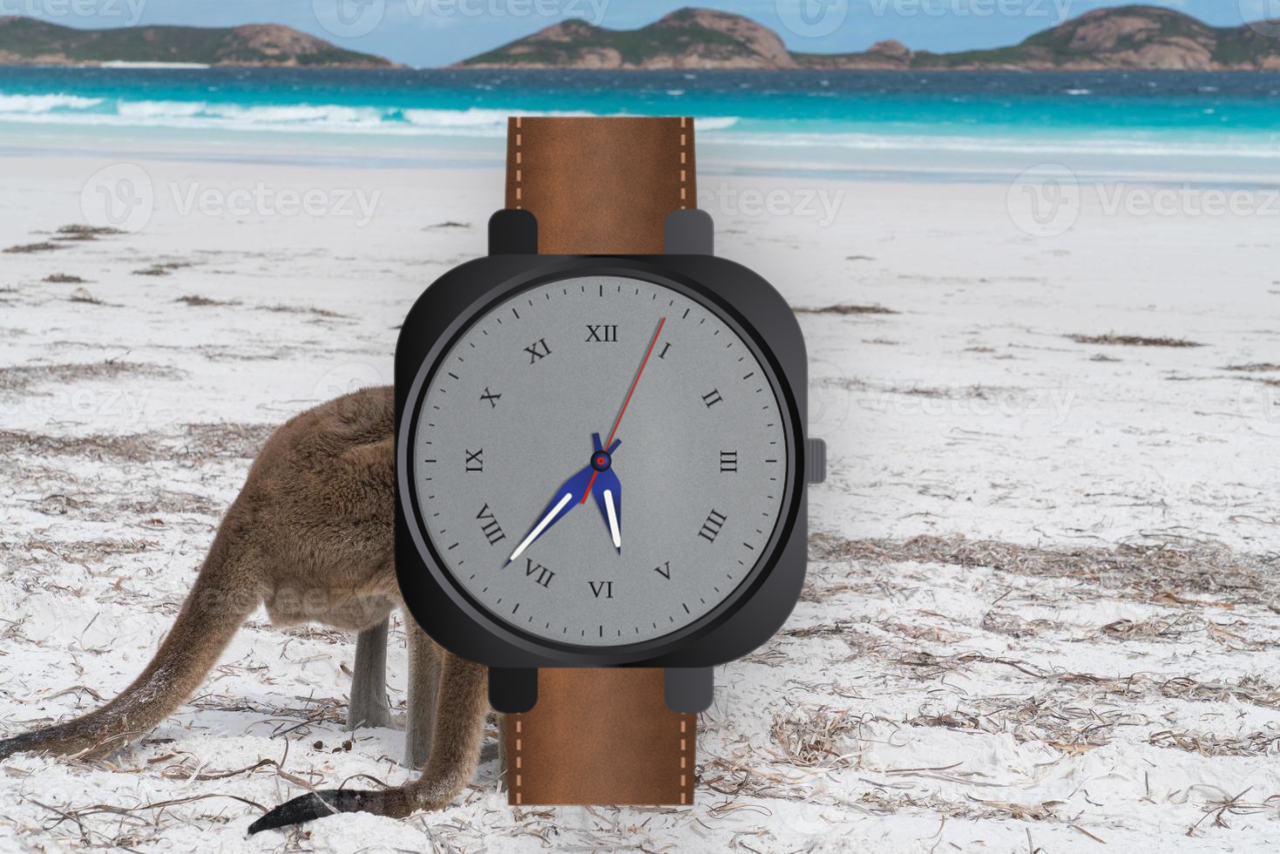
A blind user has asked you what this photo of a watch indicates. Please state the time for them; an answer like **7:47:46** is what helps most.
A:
**5:37:04**
